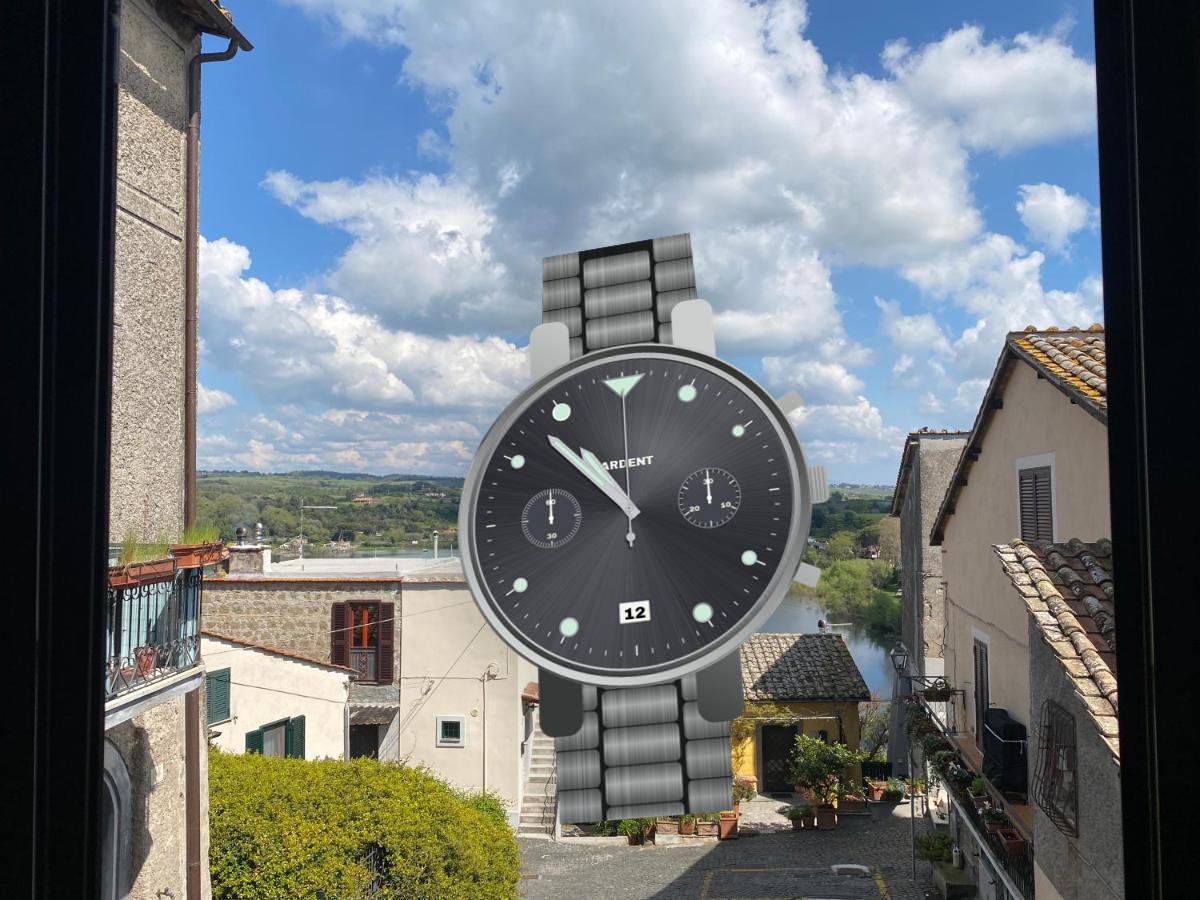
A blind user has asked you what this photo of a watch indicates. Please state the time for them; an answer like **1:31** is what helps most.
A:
**10:53**
